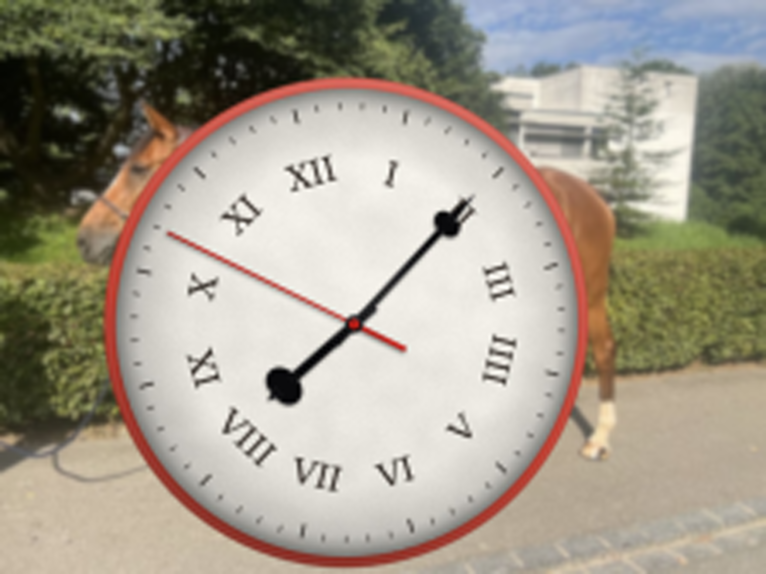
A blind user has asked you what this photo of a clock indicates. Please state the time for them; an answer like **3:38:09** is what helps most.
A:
**8:09:52**
